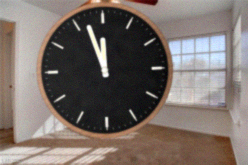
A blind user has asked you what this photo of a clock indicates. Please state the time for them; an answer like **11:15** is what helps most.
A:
**11:57**
